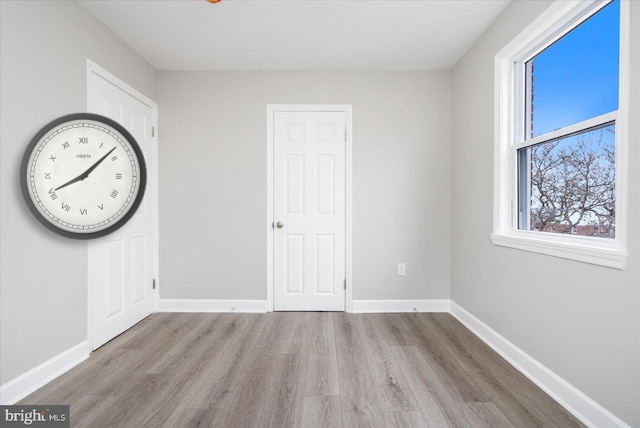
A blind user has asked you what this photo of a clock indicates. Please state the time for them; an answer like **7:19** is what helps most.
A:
**8:08**
